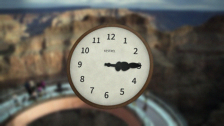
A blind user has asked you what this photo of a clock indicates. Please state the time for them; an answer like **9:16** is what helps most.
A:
**3:15**
